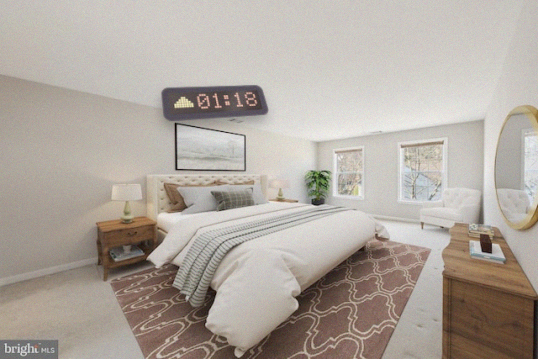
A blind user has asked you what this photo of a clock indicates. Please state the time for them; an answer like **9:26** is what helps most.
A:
**1:18**
